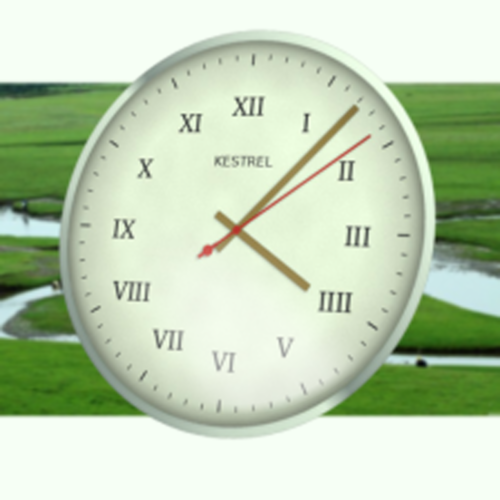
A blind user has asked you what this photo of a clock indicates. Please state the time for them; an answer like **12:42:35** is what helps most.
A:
**4:07:09**
